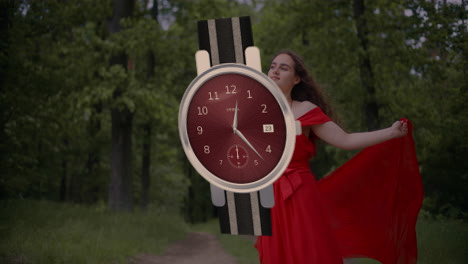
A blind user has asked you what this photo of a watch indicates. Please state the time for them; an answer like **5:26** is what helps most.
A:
**12:23**
